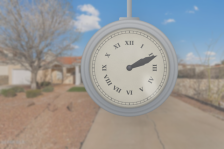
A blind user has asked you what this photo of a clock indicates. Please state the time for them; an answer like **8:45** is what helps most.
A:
**2:11**
